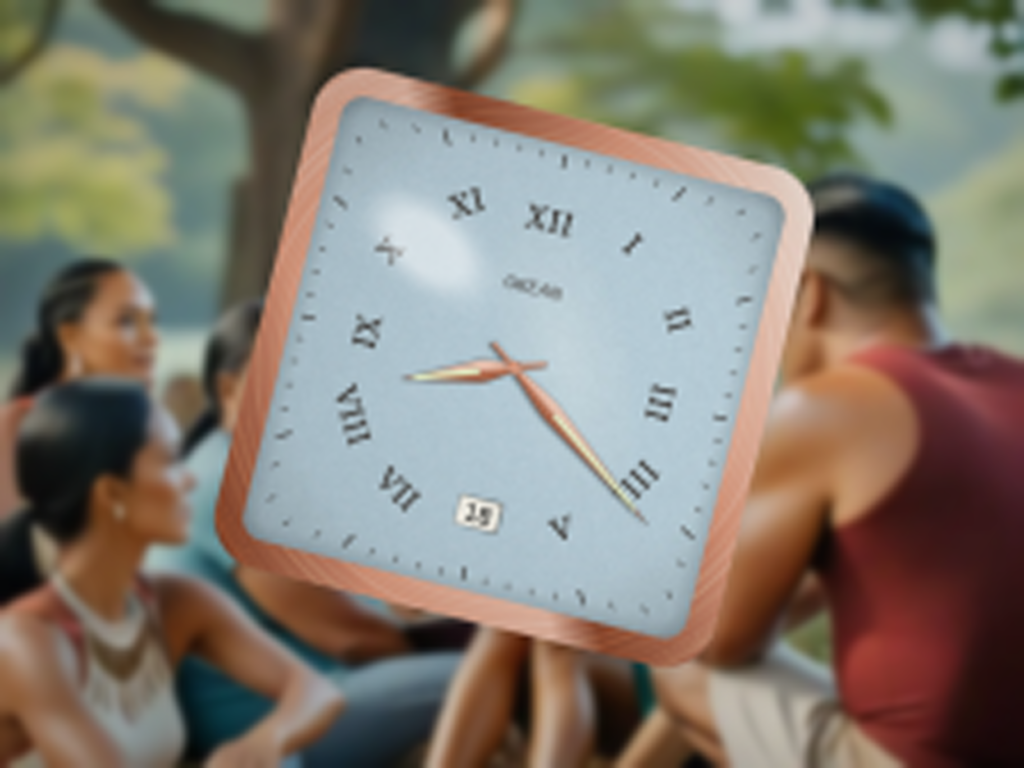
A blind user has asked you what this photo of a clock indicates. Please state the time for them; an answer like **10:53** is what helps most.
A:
**8:21**
